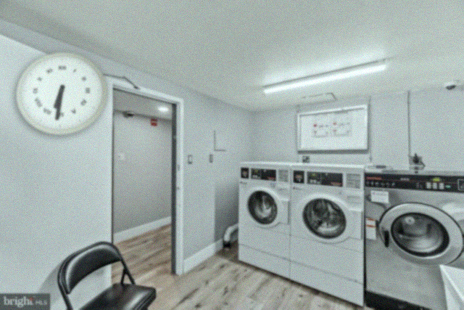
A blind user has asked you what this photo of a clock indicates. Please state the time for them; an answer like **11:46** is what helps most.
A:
**6:31**
